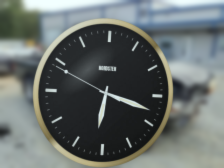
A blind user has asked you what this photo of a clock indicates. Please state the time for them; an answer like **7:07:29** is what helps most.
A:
**6:17:49**
